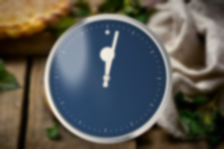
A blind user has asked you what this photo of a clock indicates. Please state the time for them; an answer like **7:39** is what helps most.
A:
**12:02**
